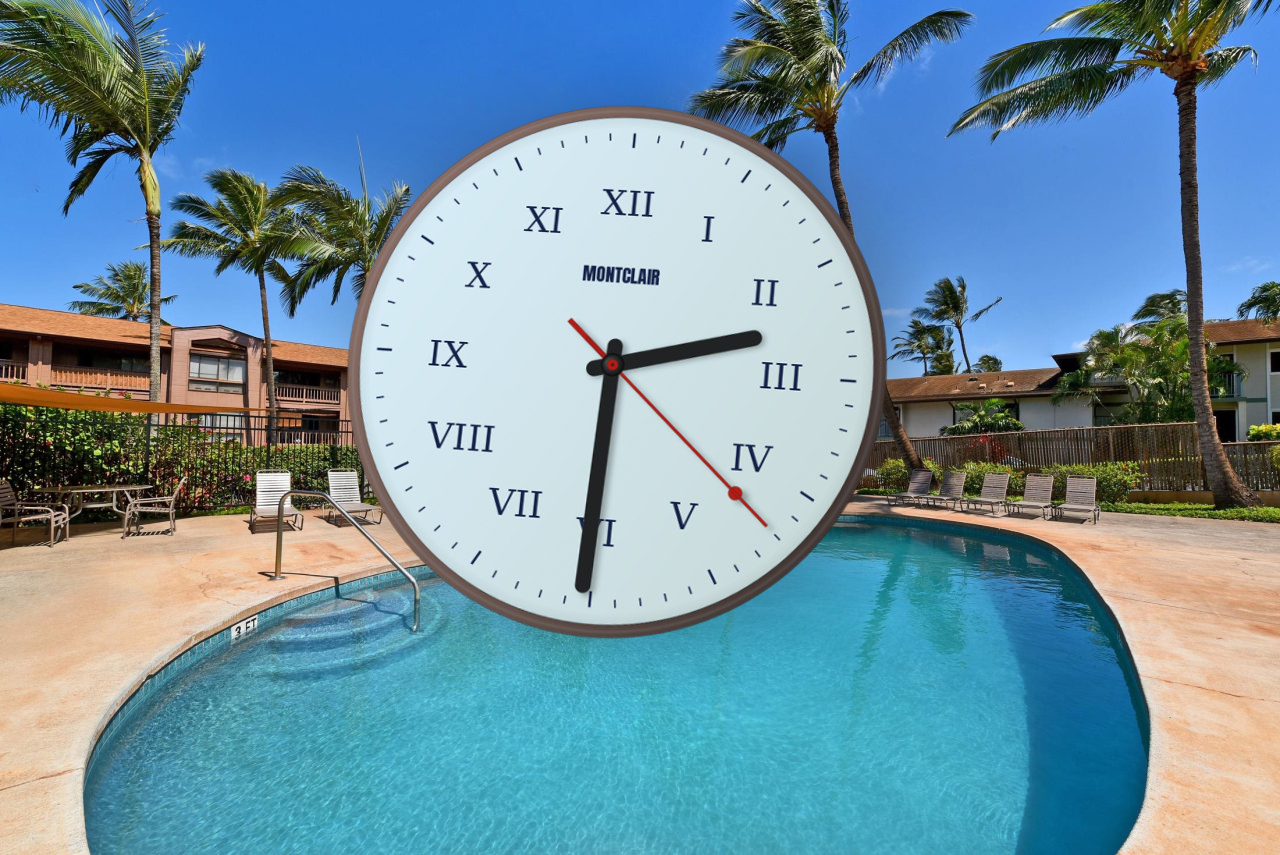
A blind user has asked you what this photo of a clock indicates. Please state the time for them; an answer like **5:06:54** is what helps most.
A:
**2:30:22**
